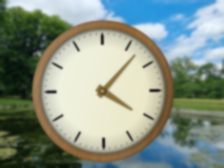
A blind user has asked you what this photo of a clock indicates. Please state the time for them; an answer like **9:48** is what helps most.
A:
**4:07**
